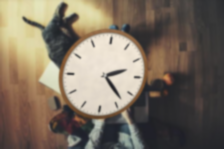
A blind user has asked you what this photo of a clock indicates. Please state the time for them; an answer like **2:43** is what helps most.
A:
**2:23**
